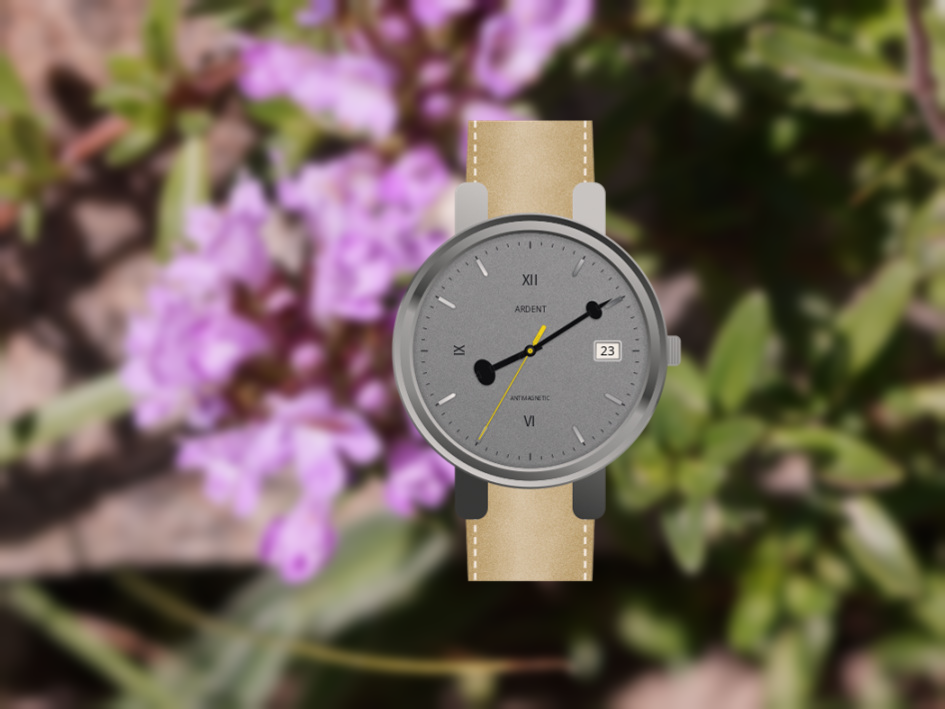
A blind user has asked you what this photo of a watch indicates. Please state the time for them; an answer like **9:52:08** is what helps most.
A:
**8:09:35**
